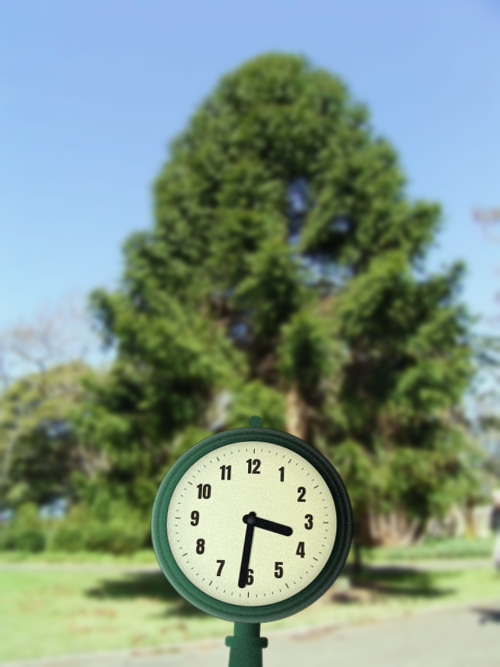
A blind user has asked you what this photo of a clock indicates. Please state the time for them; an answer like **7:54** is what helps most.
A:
**3:31**
